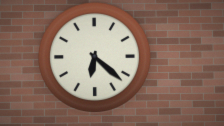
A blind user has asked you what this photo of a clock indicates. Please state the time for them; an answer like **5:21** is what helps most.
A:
**6:22**
